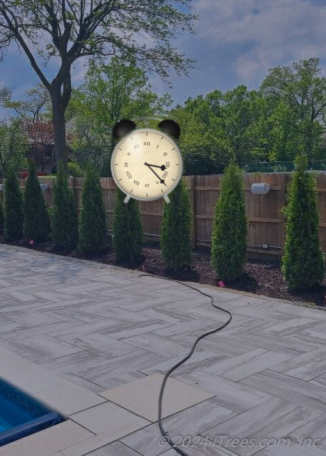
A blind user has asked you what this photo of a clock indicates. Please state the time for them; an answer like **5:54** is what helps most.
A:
**3:23**
